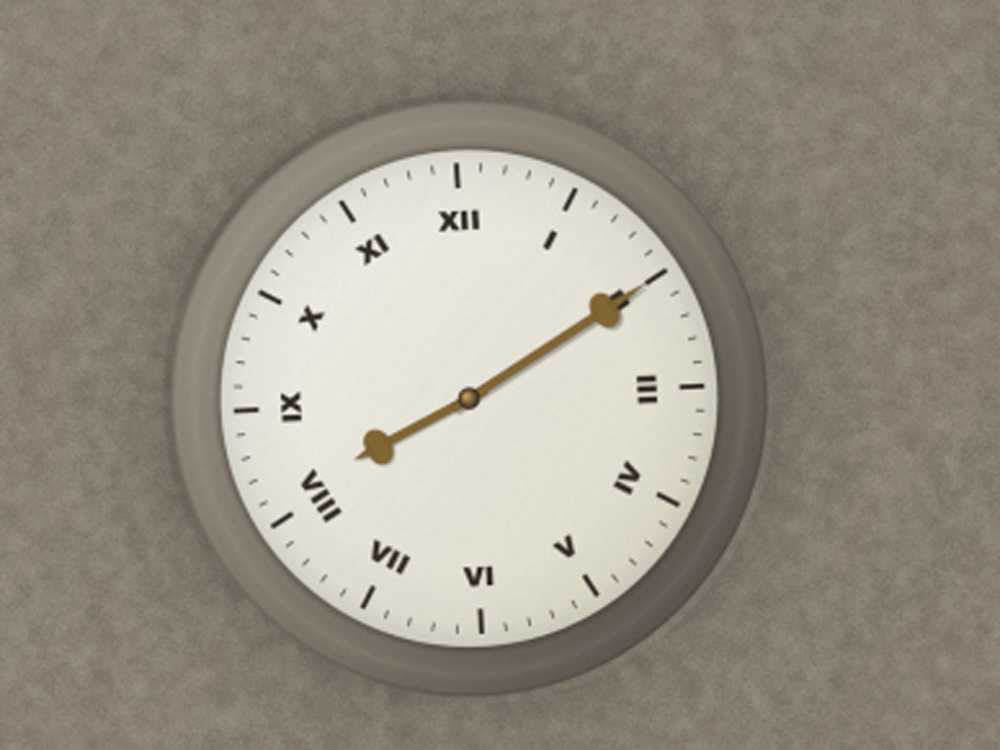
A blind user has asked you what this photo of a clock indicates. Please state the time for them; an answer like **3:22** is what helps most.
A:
**8:10**
